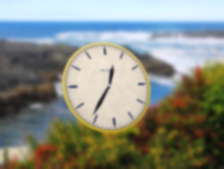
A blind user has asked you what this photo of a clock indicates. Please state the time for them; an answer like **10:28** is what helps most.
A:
**12:36**
